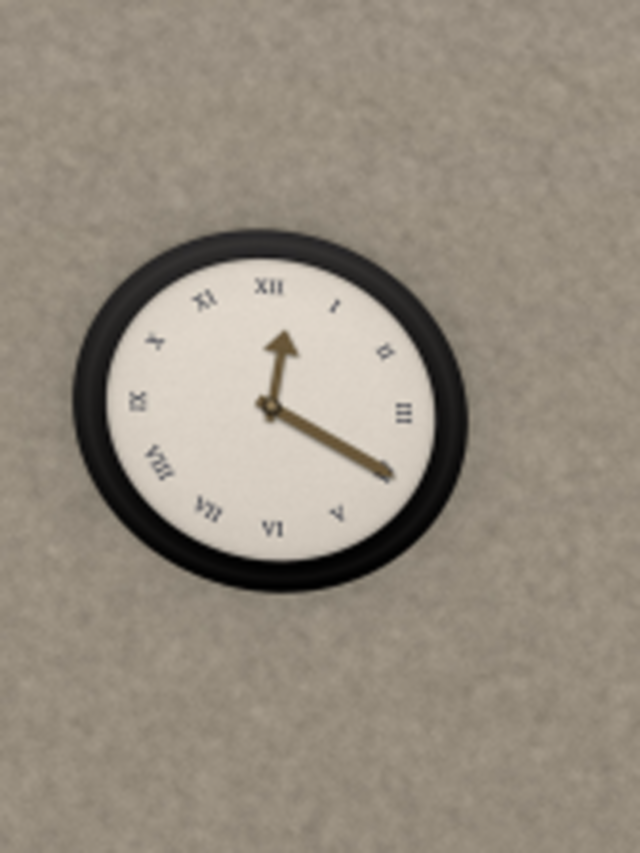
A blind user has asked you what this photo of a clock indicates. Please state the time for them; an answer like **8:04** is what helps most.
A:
**12:20**
